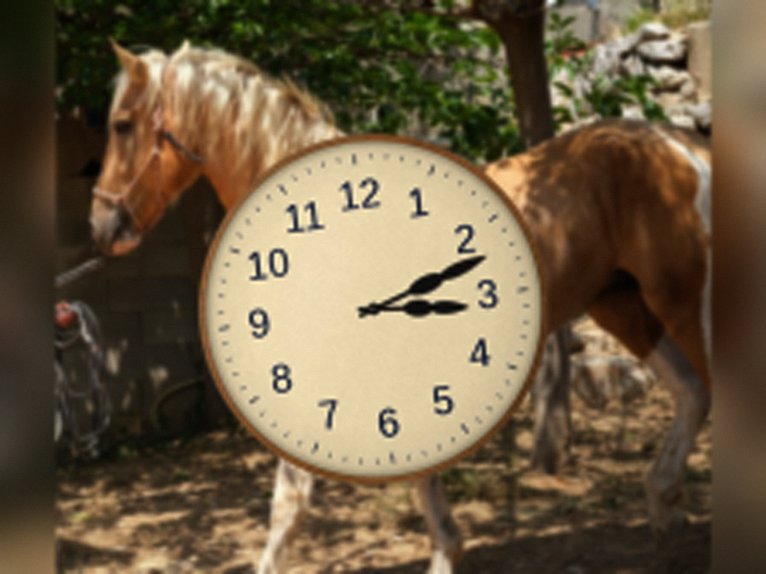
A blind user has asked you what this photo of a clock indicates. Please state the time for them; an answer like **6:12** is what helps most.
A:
**3:12**
